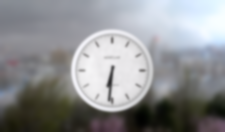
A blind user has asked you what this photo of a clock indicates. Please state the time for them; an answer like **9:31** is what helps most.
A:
**6:31**
